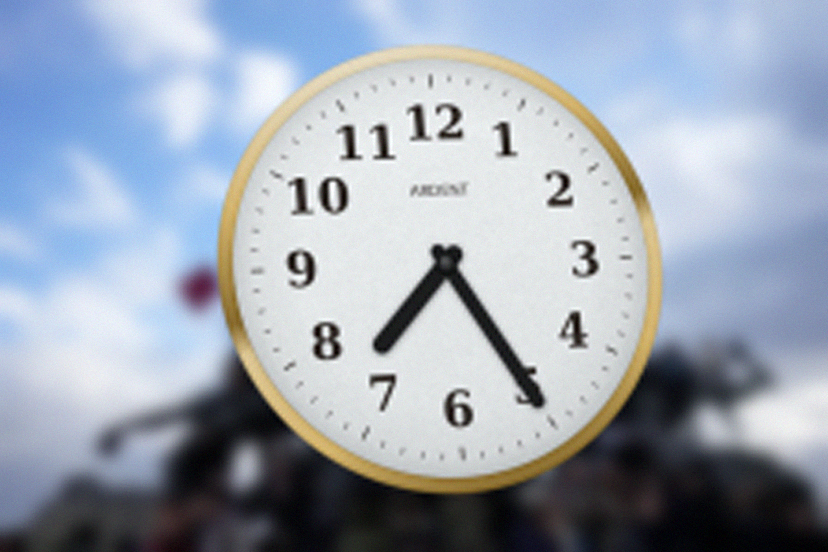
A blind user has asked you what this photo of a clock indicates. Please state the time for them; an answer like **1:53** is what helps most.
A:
**7:25**
